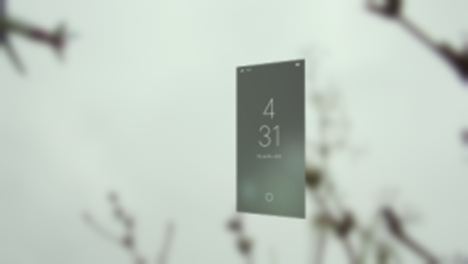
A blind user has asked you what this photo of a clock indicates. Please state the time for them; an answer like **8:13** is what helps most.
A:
**4:31**
